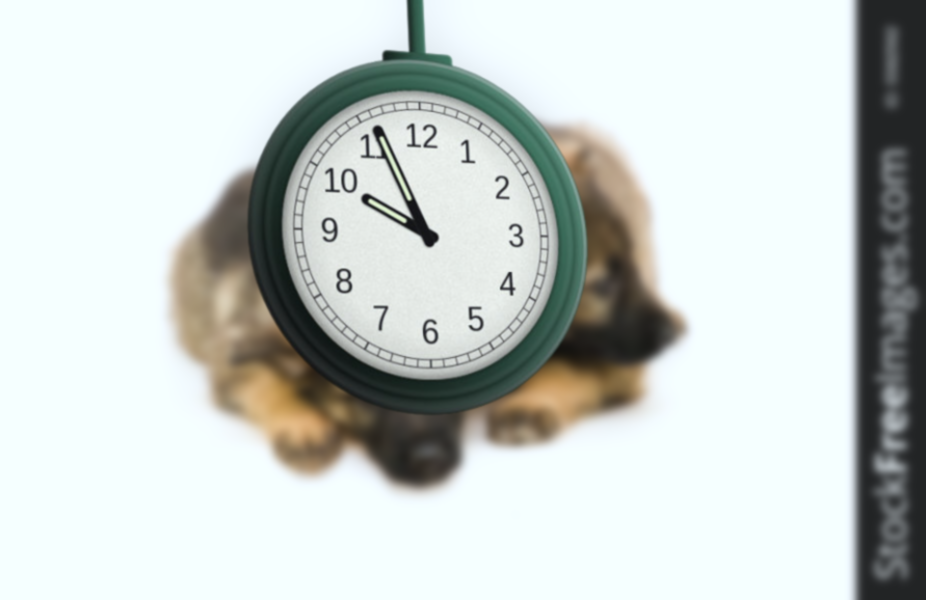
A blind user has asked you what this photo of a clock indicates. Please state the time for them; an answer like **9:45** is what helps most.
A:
**9:56**
